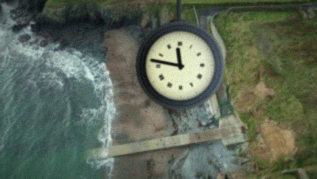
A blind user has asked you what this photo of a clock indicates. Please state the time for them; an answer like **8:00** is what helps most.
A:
**11:47**
